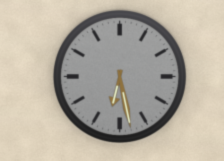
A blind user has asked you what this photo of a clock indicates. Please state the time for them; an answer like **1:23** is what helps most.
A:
**6:28**
